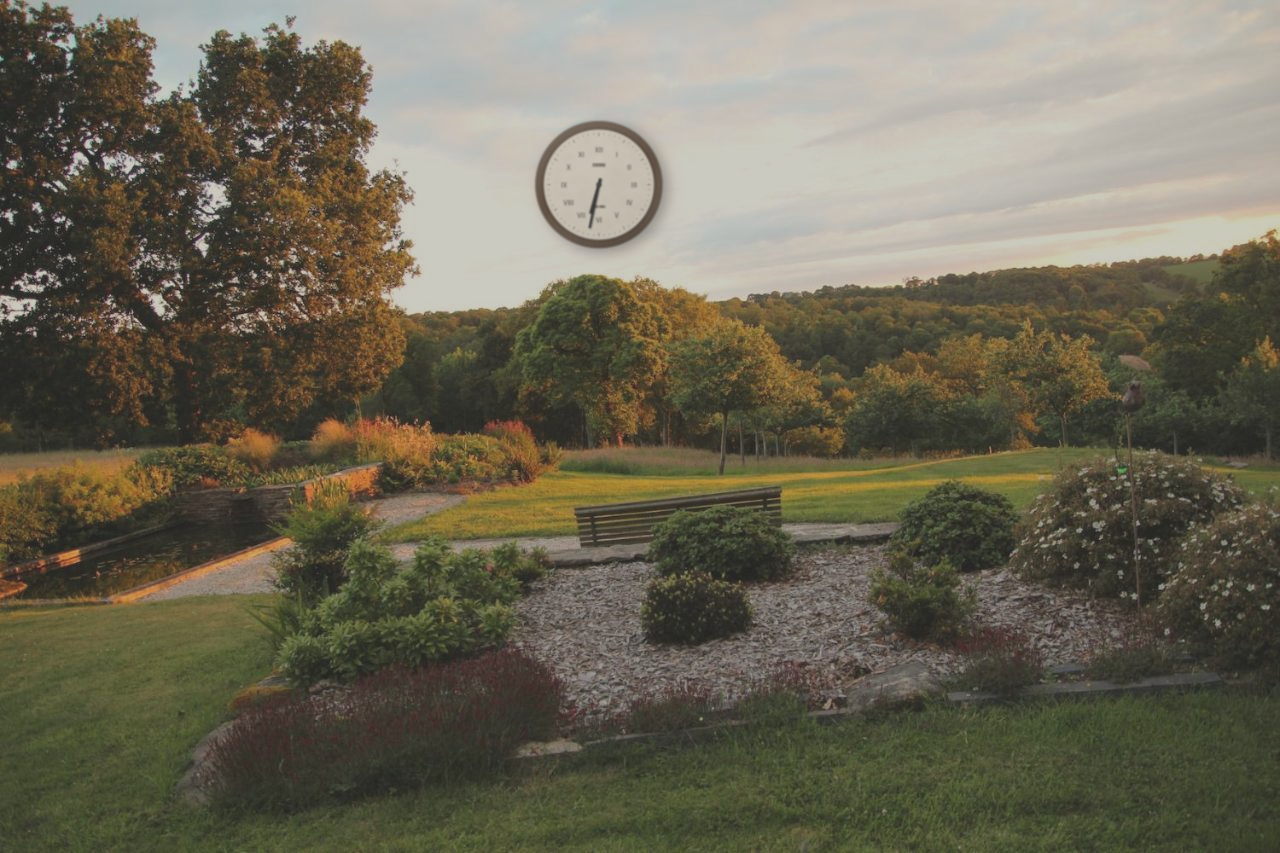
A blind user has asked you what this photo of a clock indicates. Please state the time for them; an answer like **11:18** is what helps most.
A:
**6:32**
